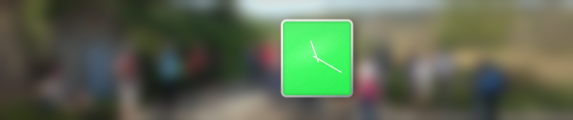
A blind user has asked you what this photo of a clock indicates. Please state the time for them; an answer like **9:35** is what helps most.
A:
**11:20**
